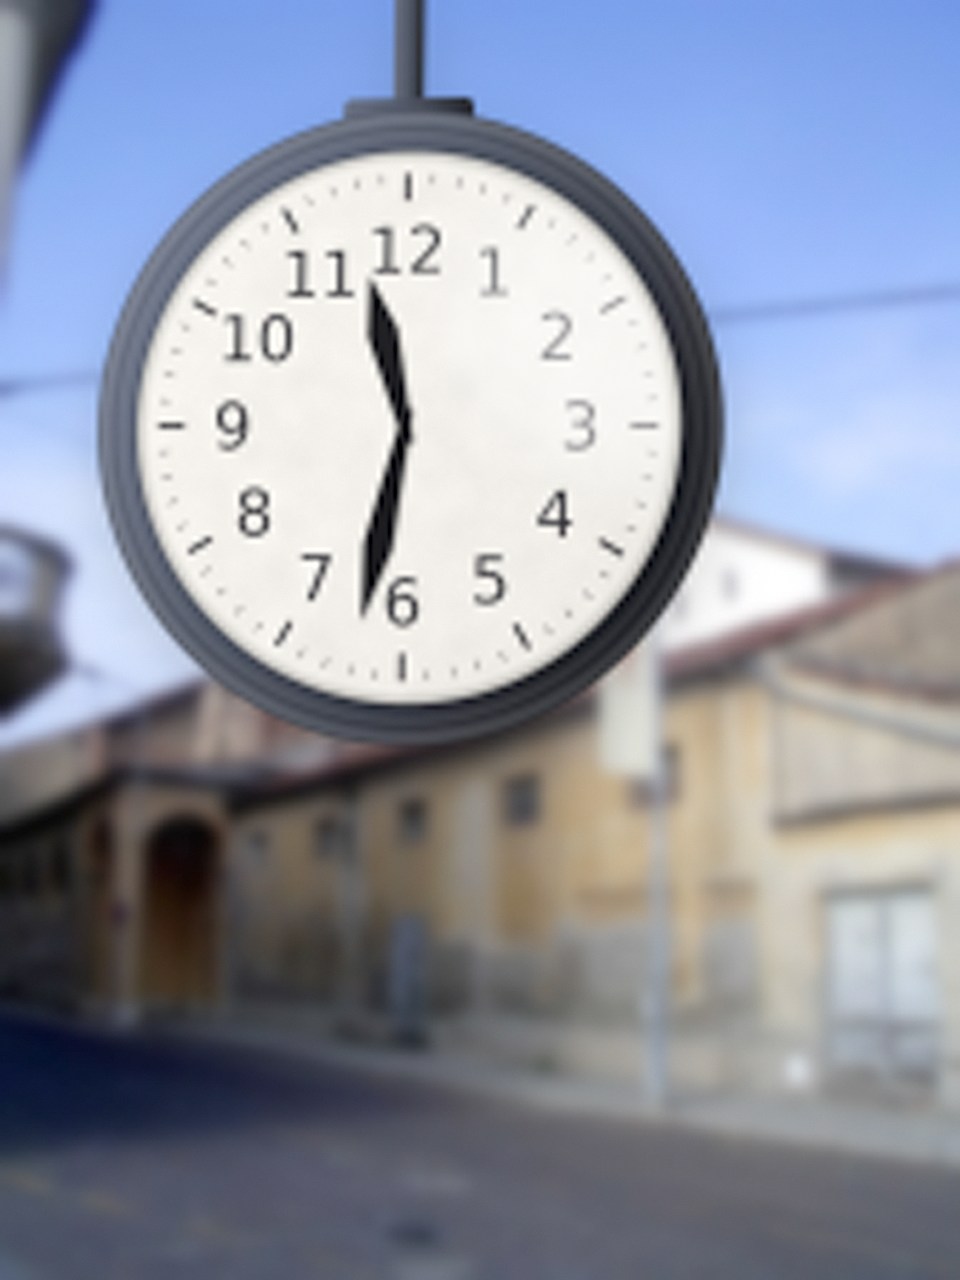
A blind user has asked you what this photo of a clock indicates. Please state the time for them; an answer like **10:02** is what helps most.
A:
**11:32**
